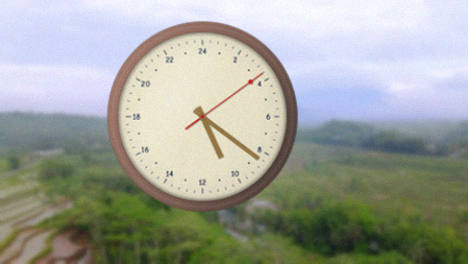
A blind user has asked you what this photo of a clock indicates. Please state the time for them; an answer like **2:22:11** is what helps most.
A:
**10:21:09**
